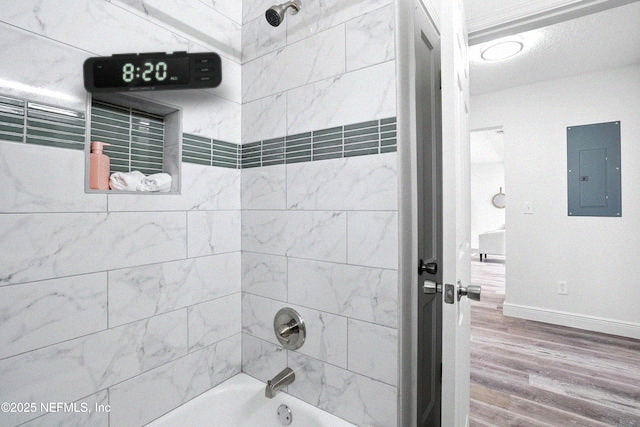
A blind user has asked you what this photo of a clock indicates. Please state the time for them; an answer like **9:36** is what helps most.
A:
**8:20**
